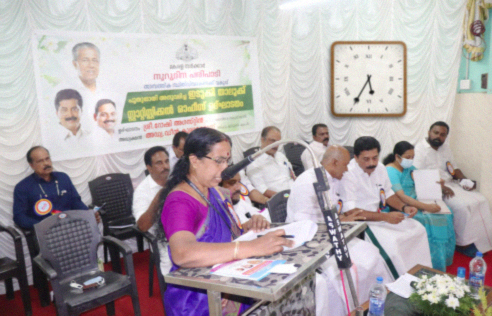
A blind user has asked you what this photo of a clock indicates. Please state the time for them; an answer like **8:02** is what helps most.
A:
**5:35**
